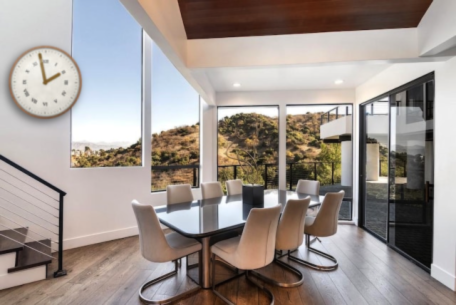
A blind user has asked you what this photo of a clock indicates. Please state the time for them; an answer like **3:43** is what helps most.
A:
**1:58**
